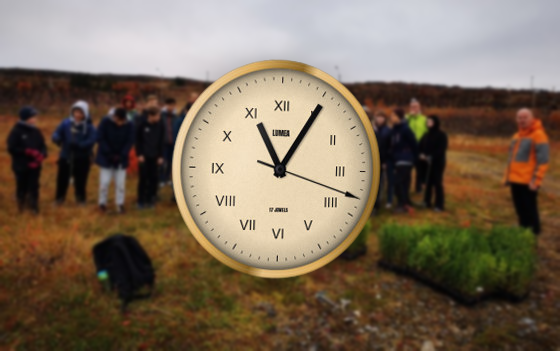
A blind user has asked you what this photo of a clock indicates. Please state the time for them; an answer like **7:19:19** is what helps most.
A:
**11:05:18**
